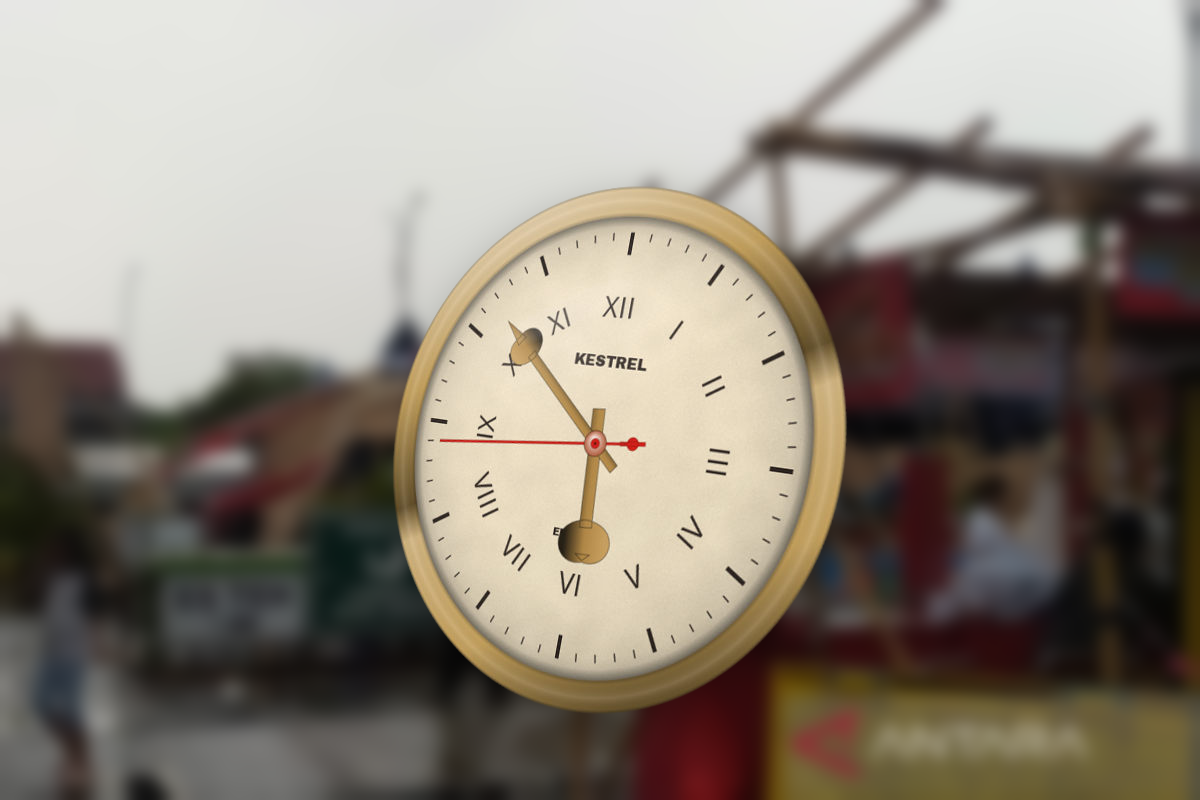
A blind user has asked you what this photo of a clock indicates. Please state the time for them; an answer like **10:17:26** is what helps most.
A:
**5:51:44**
